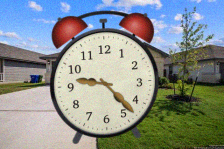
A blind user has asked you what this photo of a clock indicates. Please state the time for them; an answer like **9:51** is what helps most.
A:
**9:23**
